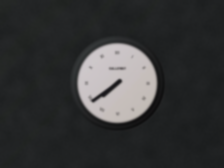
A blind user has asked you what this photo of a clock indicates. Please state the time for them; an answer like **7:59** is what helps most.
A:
**7:39**
